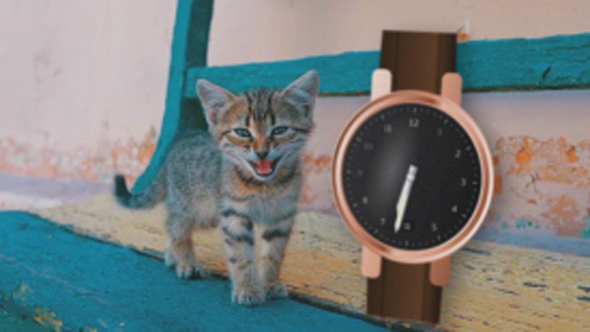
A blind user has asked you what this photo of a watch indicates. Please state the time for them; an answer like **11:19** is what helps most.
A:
**6:32**
